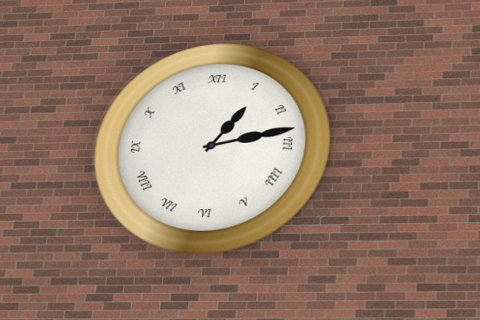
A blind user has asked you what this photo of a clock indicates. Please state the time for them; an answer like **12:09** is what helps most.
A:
**1:13**
